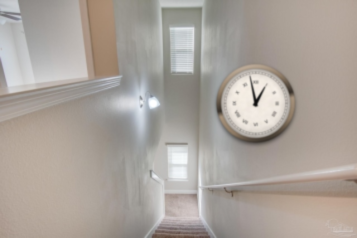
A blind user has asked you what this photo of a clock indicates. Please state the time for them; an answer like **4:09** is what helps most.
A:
**12:58**
